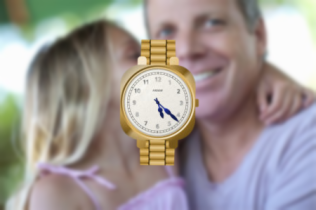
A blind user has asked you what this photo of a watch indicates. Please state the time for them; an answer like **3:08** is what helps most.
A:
**5:22**
